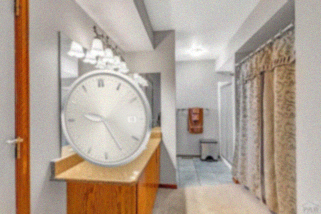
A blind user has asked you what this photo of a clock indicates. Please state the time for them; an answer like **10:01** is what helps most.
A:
**9:25**
